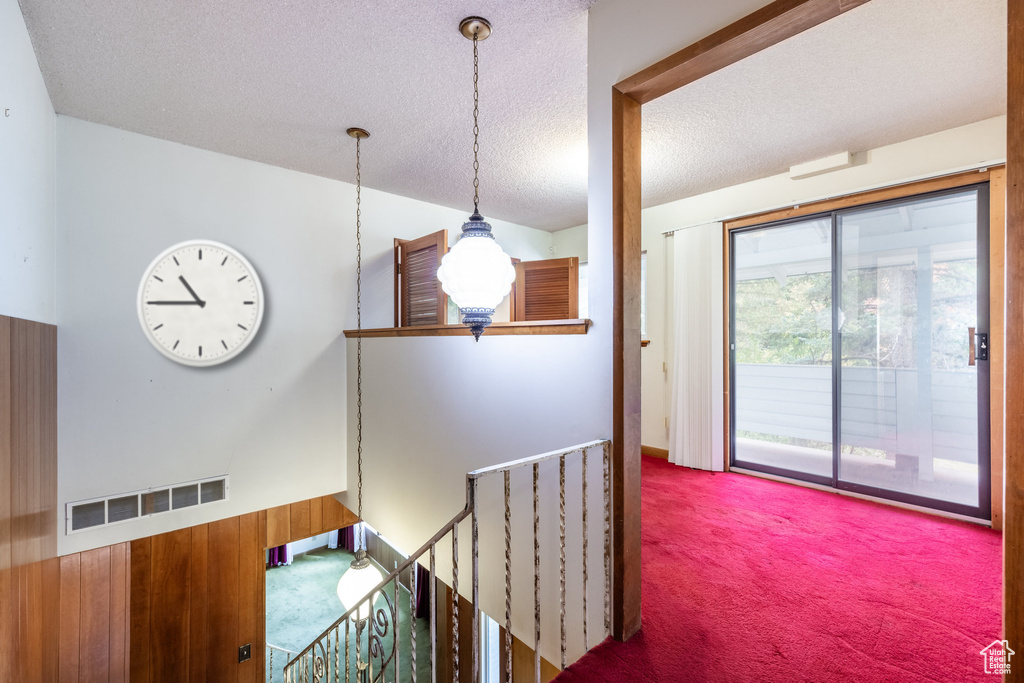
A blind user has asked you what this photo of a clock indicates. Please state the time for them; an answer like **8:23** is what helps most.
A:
**10:45**
